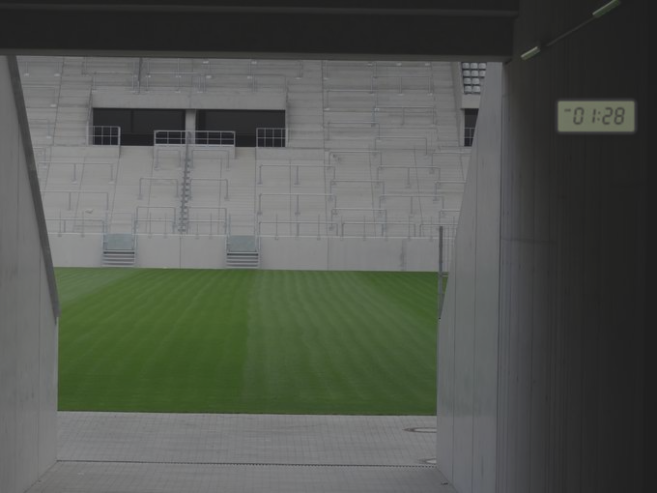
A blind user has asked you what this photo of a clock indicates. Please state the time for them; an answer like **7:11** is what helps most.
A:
**1:28**
